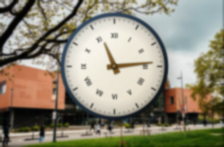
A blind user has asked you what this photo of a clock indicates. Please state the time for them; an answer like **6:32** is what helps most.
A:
**11:14**
